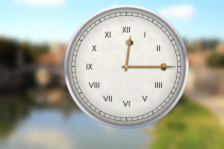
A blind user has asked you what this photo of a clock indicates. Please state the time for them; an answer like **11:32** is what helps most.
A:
**12:15**
